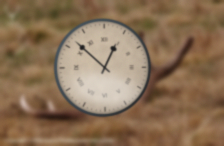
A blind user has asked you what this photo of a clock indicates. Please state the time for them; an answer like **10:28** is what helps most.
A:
**12:52**
